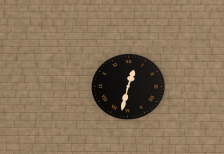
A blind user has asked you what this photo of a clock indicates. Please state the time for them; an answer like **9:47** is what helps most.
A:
**12:32**
